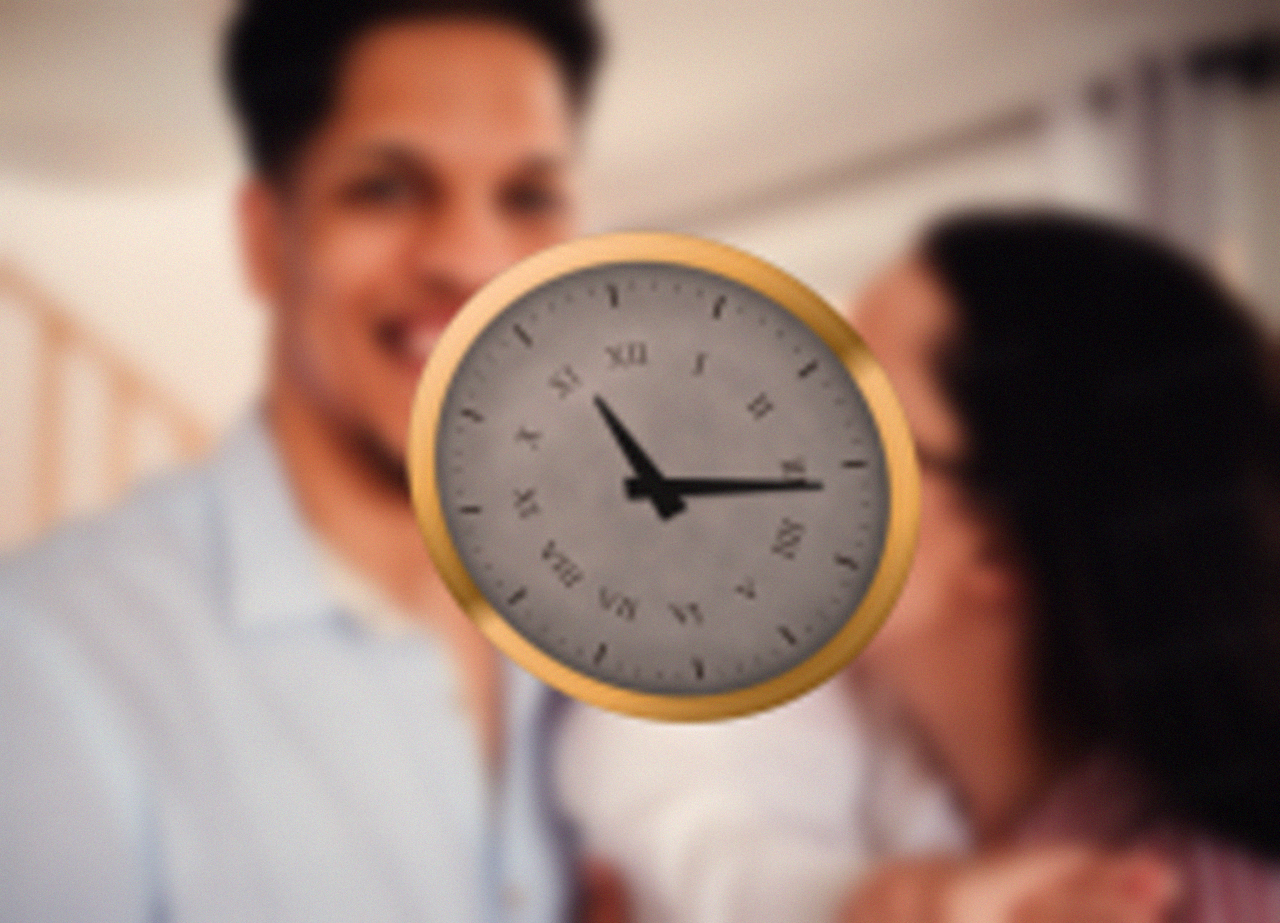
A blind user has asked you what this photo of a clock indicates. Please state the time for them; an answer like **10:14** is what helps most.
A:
**11:16**
